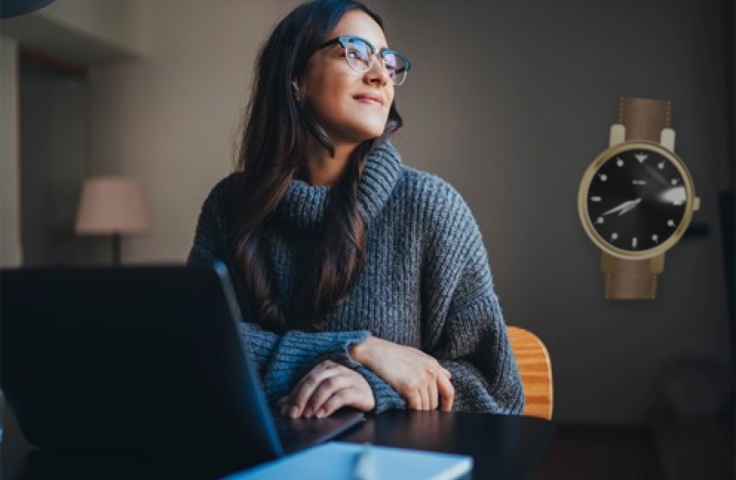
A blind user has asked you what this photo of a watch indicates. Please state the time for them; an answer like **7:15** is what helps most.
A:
**7:41**
